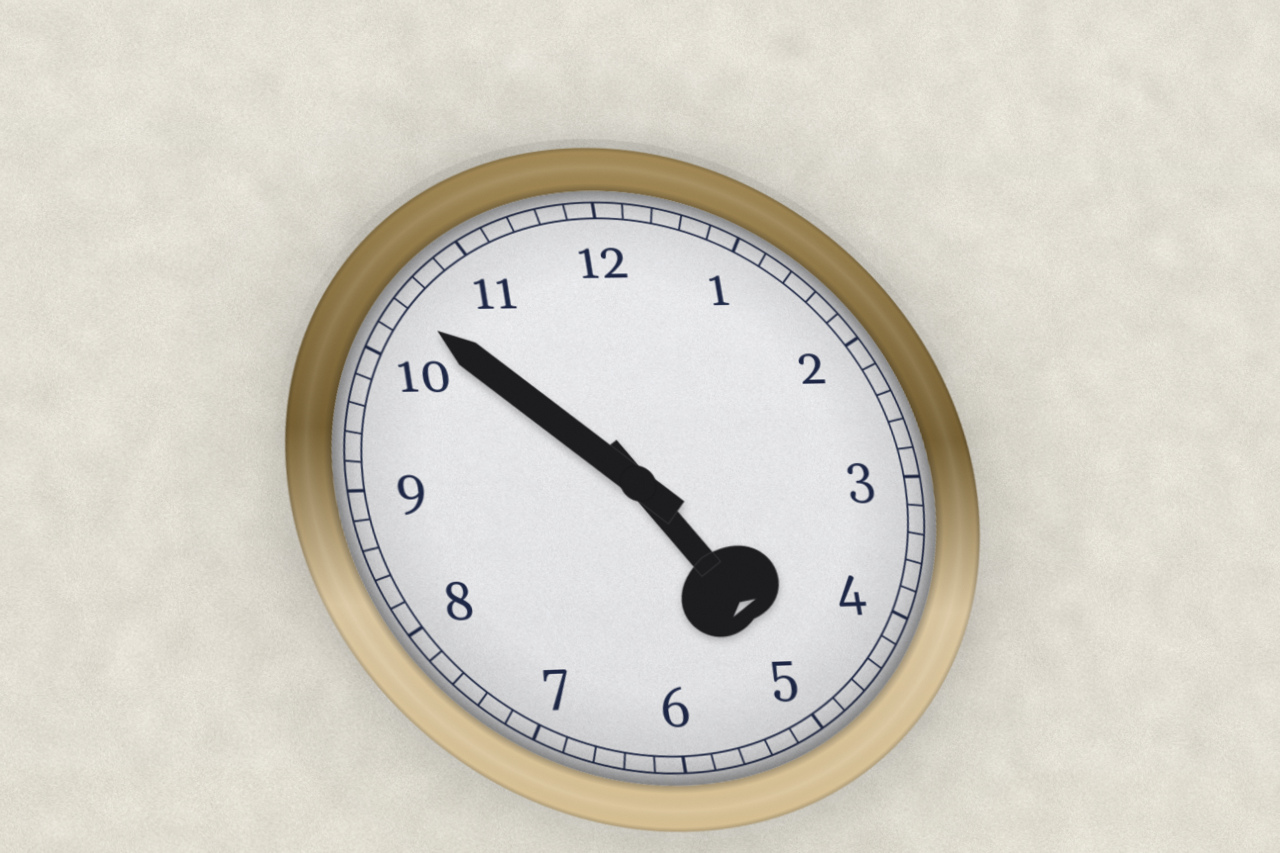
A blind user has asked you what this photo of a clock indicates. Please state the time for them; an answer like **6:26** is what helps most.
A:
**4:52**
